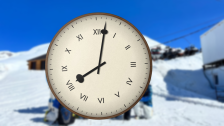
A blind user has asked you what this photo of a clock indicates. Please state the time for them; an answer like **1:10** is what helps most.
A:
**8:02**
